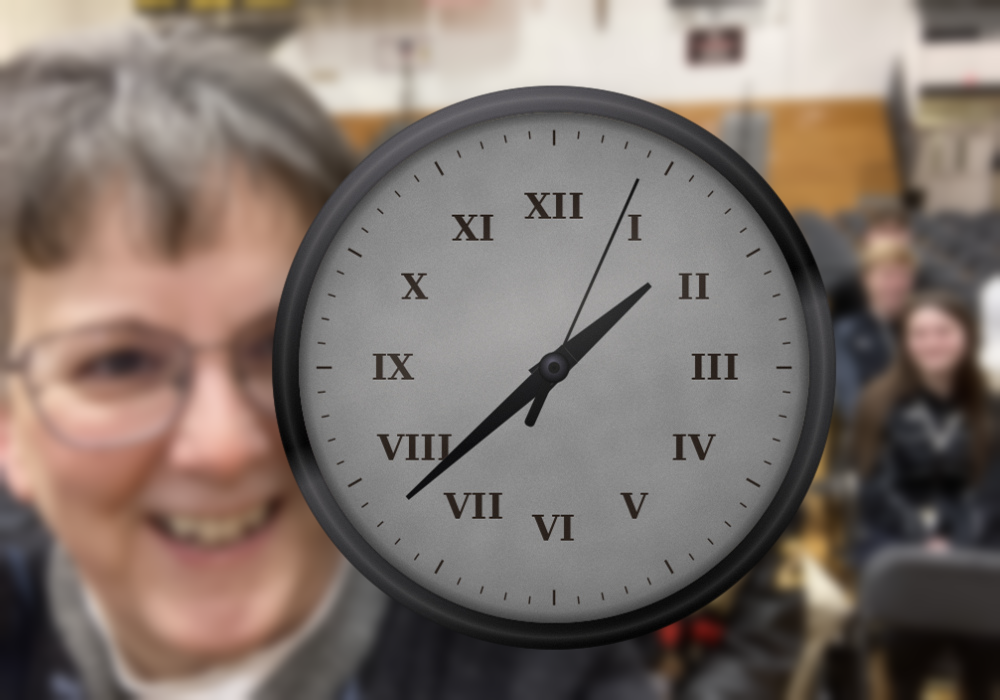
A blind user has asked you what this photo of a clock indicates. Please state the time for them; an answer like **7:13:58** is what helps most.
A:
**1:38:04**
